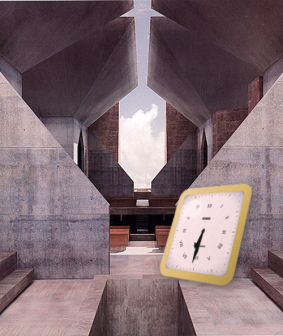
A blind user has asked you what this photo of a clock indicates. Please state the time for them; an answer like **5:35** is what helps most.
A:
**6:31**
